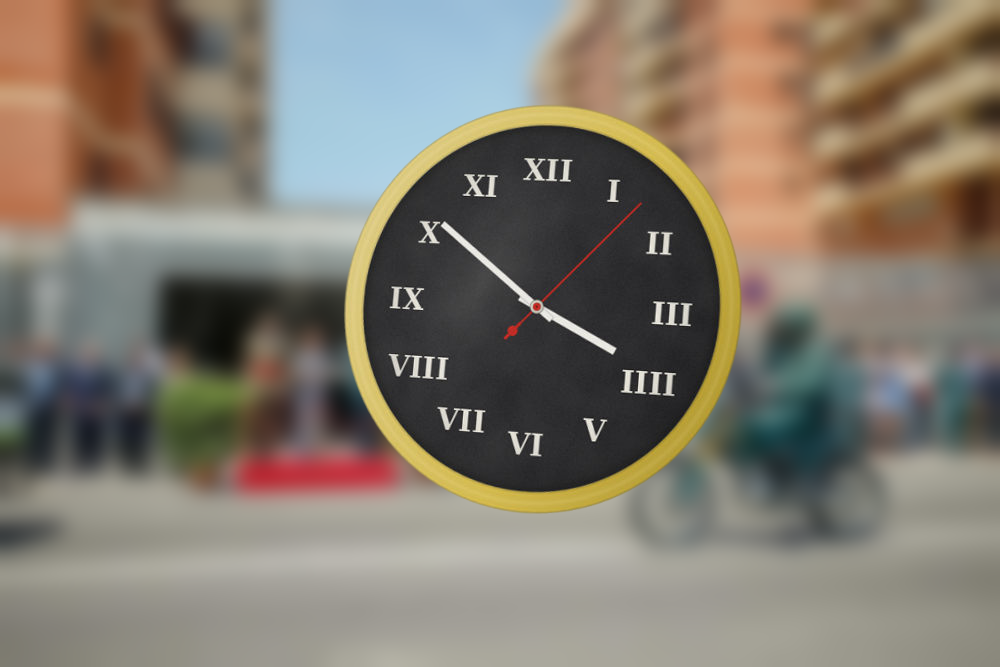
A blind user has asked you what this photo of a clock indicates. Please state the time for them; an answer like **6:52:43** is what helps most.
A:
**3:51:07**
